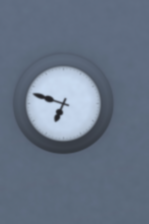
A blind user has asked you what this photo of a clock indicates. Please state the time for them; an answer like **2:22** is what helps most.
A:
**6:48**
